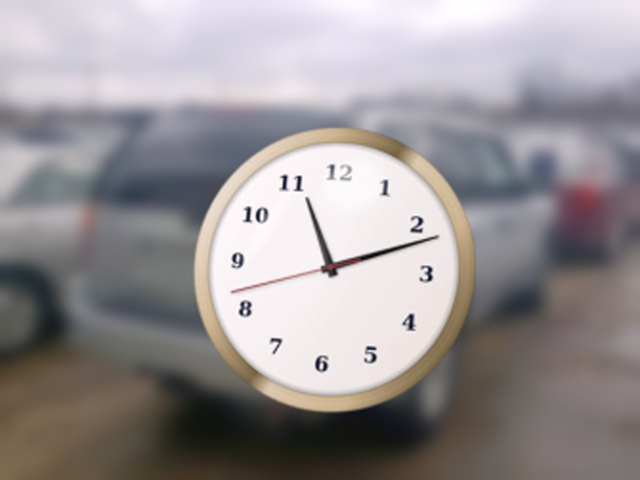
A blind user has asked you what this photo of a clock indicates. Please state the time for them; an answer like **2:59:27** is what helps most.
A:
**11:11:42**
